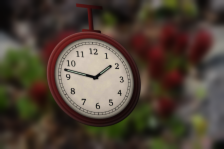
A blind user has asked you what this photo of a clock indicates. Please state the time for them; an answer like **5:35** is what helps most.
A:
**1:47**
